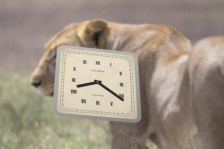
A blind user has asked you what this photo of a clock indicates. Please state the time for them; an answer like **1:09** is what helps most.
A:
**8:21**
